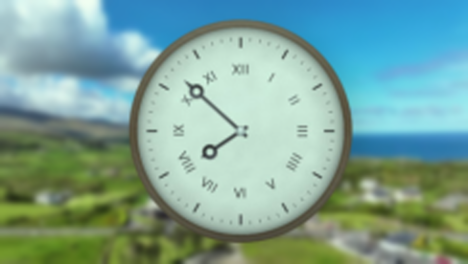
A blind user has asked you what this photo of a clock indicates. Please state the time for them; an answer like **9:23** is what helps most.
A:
**7:52**
